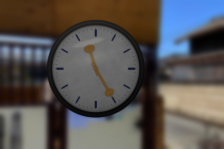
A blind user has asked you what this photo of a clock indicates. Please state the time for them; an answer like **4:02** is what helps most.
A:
**11:25**
